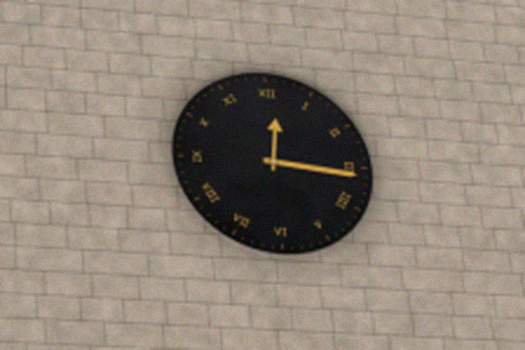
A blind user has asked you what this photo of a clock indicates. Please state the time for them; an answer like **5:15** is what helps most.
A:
**12:16**
